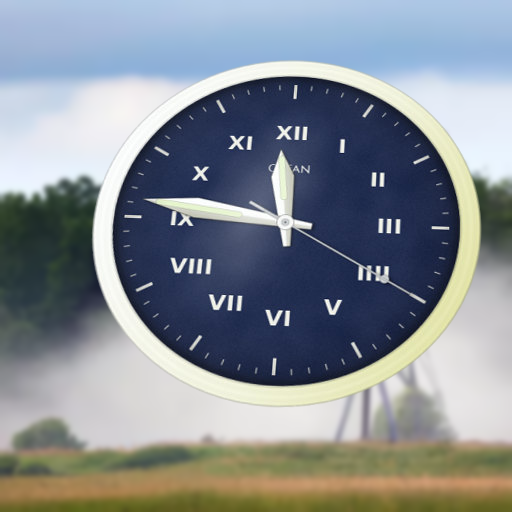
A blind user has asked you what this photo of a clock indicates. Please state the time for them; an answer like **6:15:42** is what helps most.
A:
**11:46:20**
